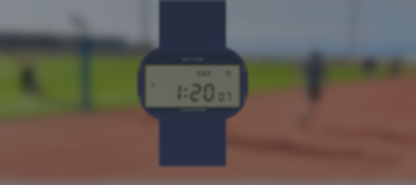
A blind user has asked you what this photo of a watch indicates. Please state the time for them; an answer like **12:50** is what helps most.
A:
**1:20**
